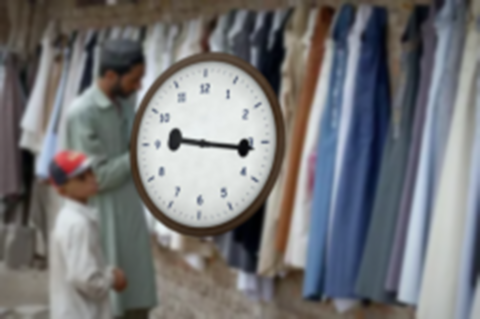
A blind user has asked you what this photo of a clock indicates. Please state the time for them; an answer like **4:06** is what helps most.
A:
**9:16**
